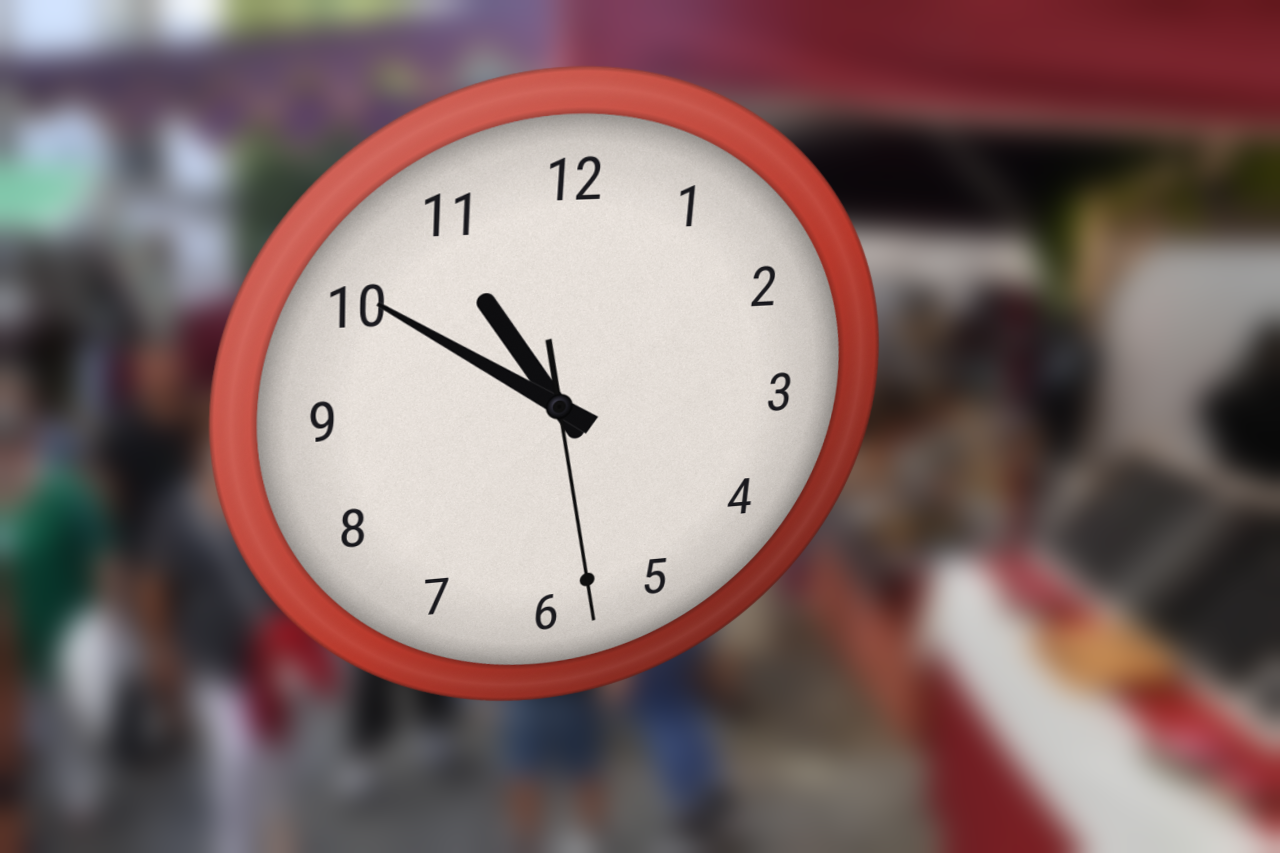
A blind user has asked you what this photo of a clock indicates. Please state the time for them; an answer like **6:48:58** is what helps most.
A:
**10:50:28**
